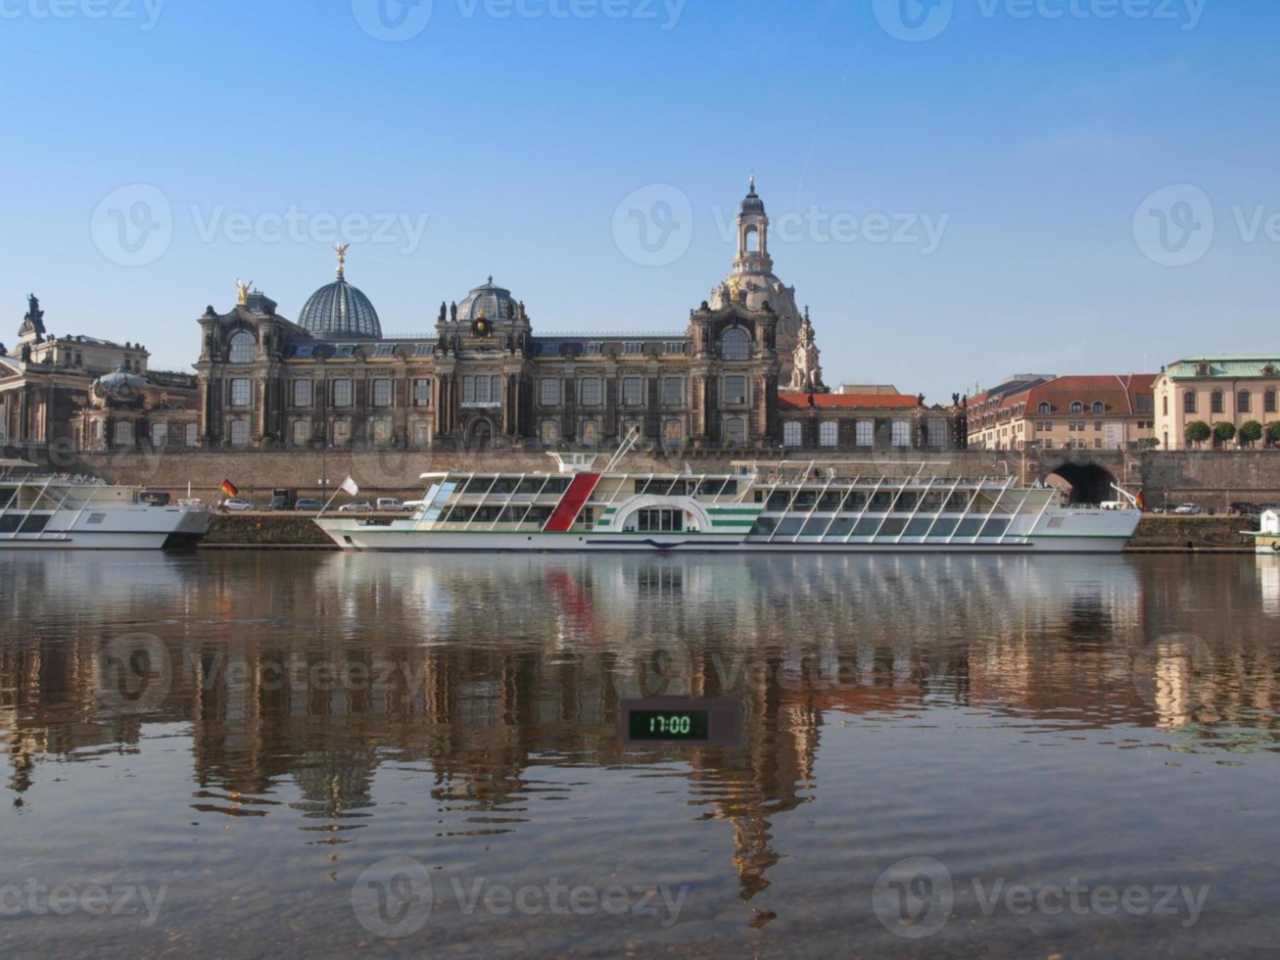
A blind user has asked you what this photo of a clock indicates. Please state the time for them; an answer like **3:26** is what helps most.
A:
**17:00**
